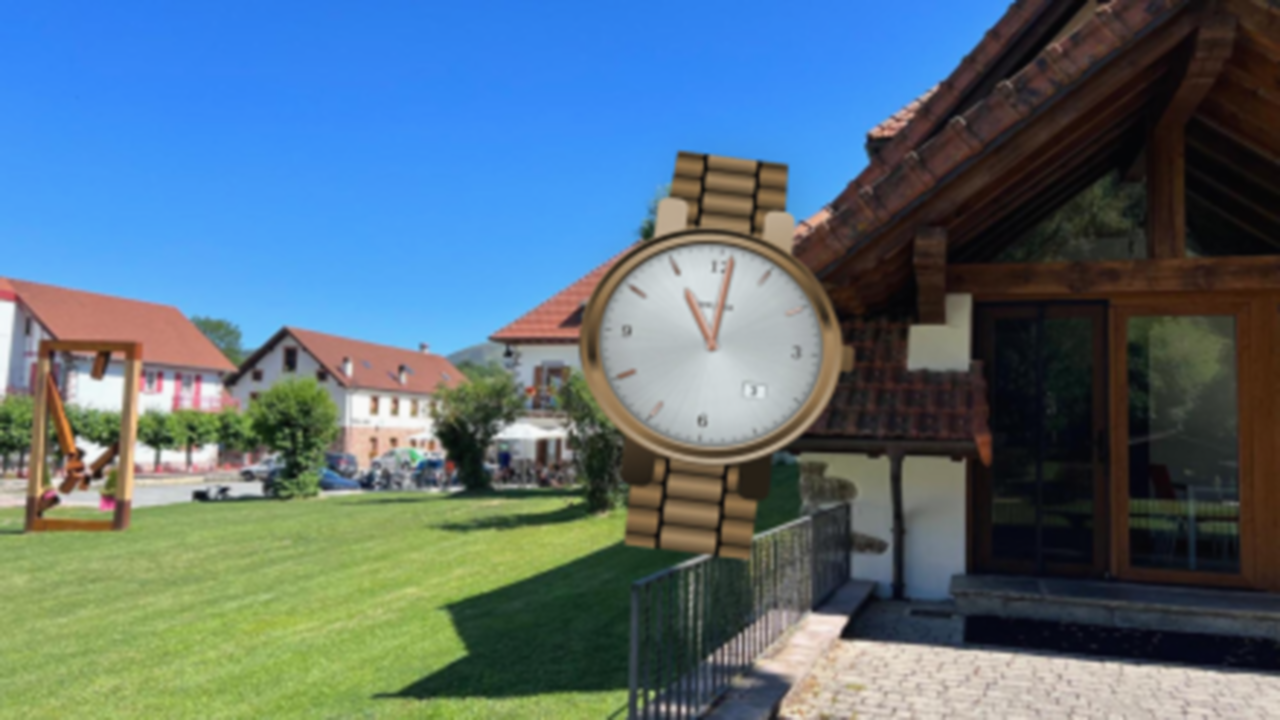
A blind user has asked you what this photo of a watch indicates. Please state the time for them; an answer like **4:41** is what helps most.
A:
**11:01**
